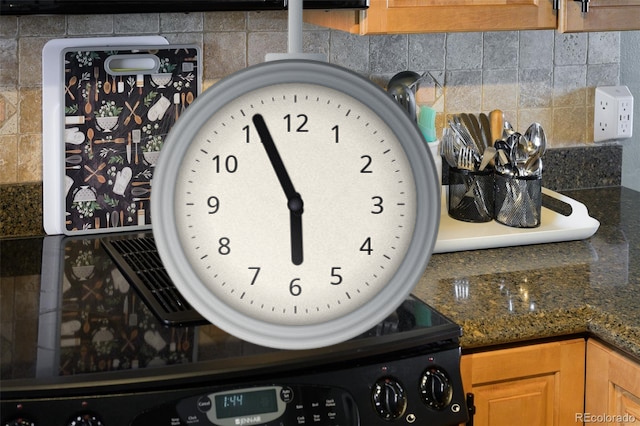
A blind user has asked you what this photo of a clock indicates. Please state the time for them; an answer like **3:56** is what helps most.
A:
**5:56**
